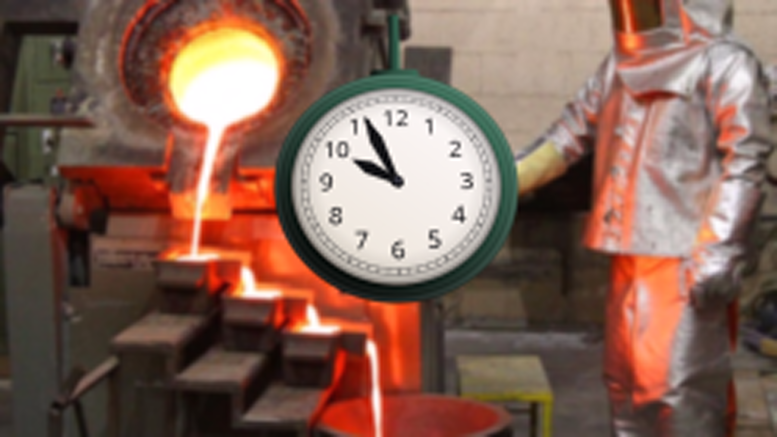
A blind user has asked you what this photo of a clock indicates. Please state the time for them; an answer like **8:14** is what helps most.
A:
**9:56**
